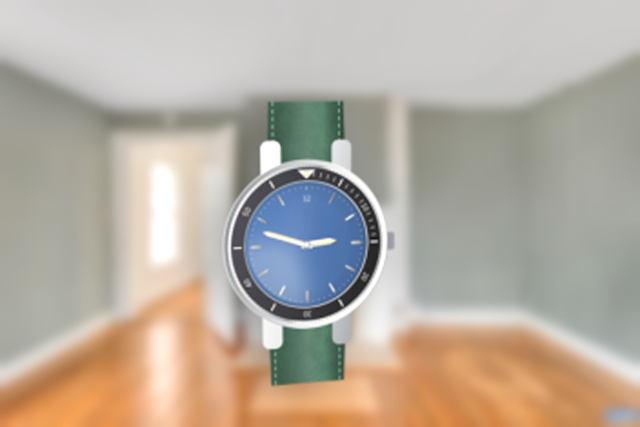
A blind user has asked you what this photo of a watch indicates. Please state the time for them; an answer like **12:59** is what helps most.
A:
**2:48**
